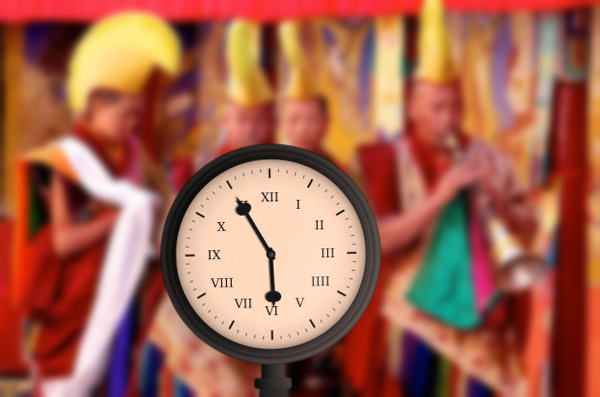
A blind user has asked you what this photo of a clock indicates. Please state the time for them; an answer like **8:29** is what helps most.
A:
**5:55**
